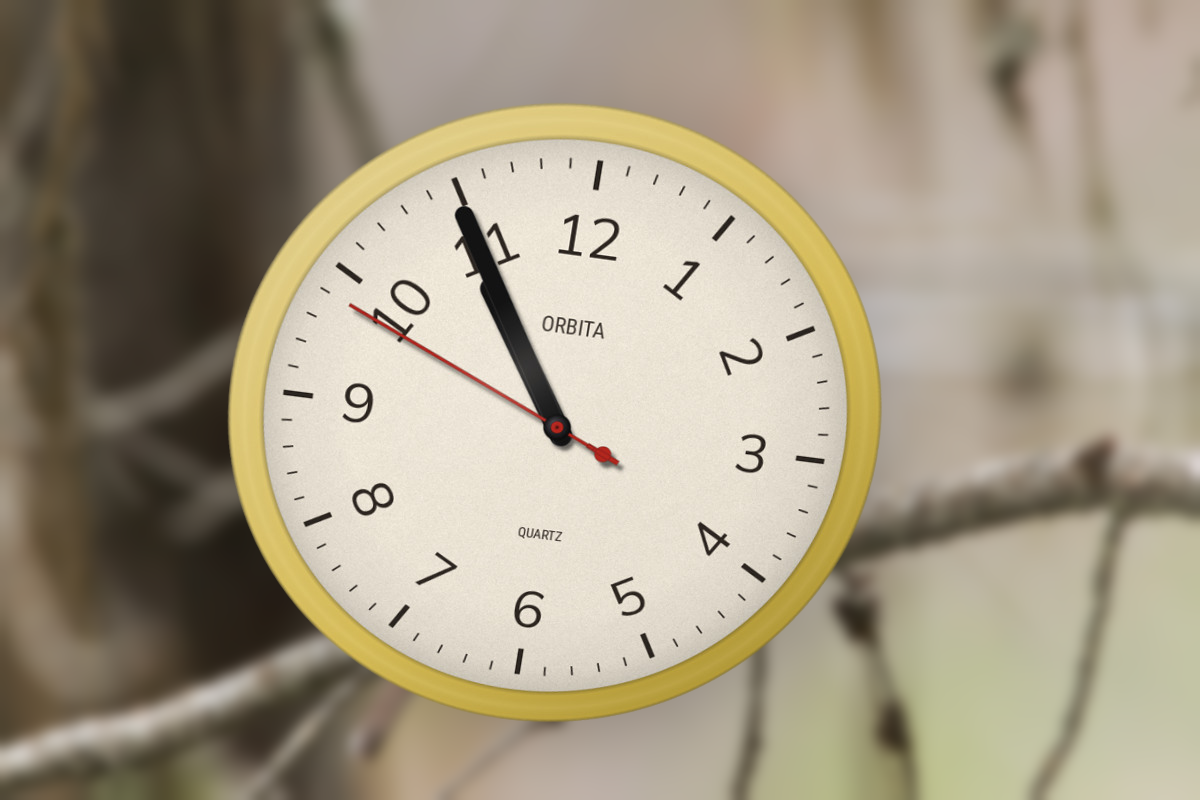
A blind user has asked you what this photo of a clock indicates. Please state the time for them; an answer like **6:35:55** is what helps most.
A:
**10:54:49**
